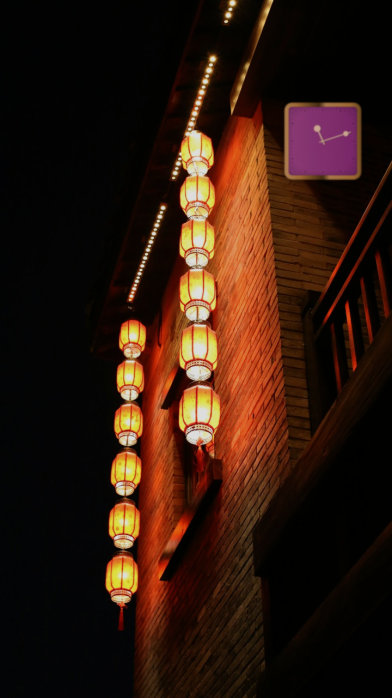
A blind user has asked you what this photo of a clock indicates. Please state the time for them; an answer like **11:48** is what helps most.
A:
**11:12**
